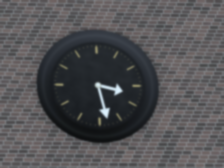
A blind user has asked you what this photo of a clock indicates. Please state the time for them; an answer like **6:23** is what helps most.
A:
**3:28**
